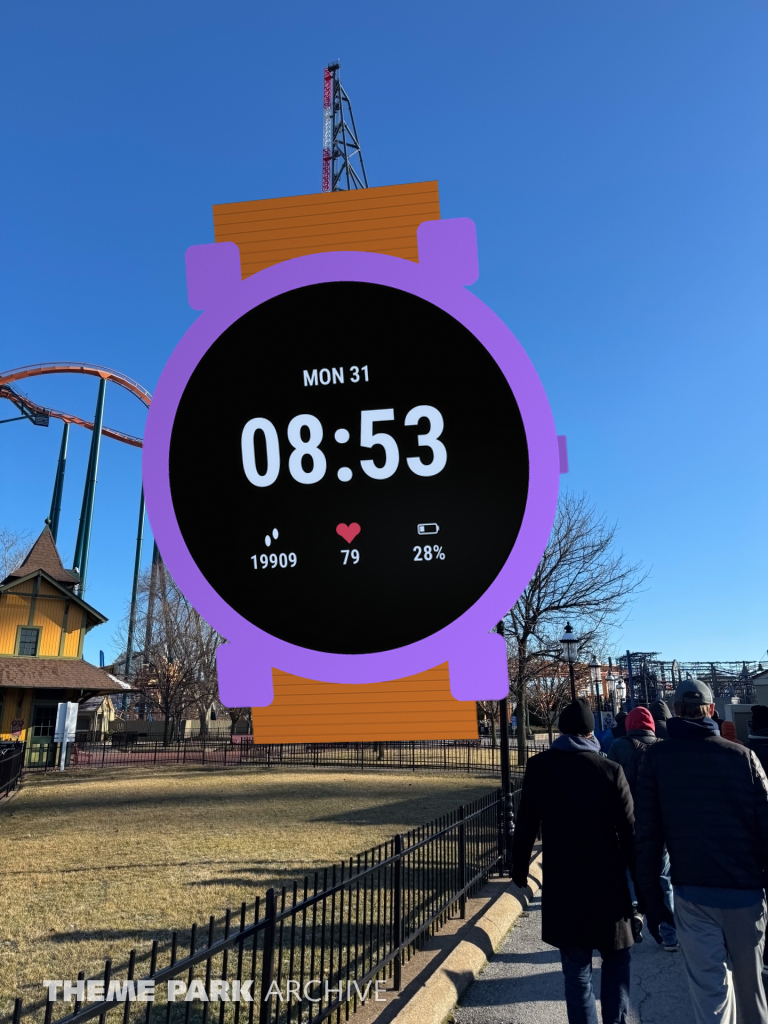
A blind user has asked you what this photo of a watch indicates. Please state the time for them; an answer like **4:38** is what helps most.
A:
**8:53**
